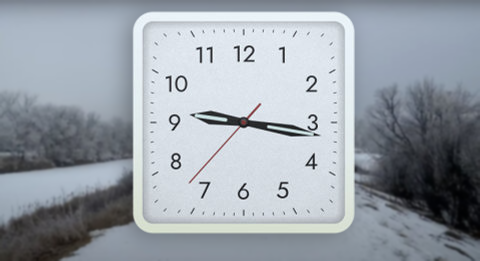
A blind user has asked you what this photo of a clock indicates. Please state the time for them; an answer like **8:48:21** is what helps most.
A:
**9:16:37**
